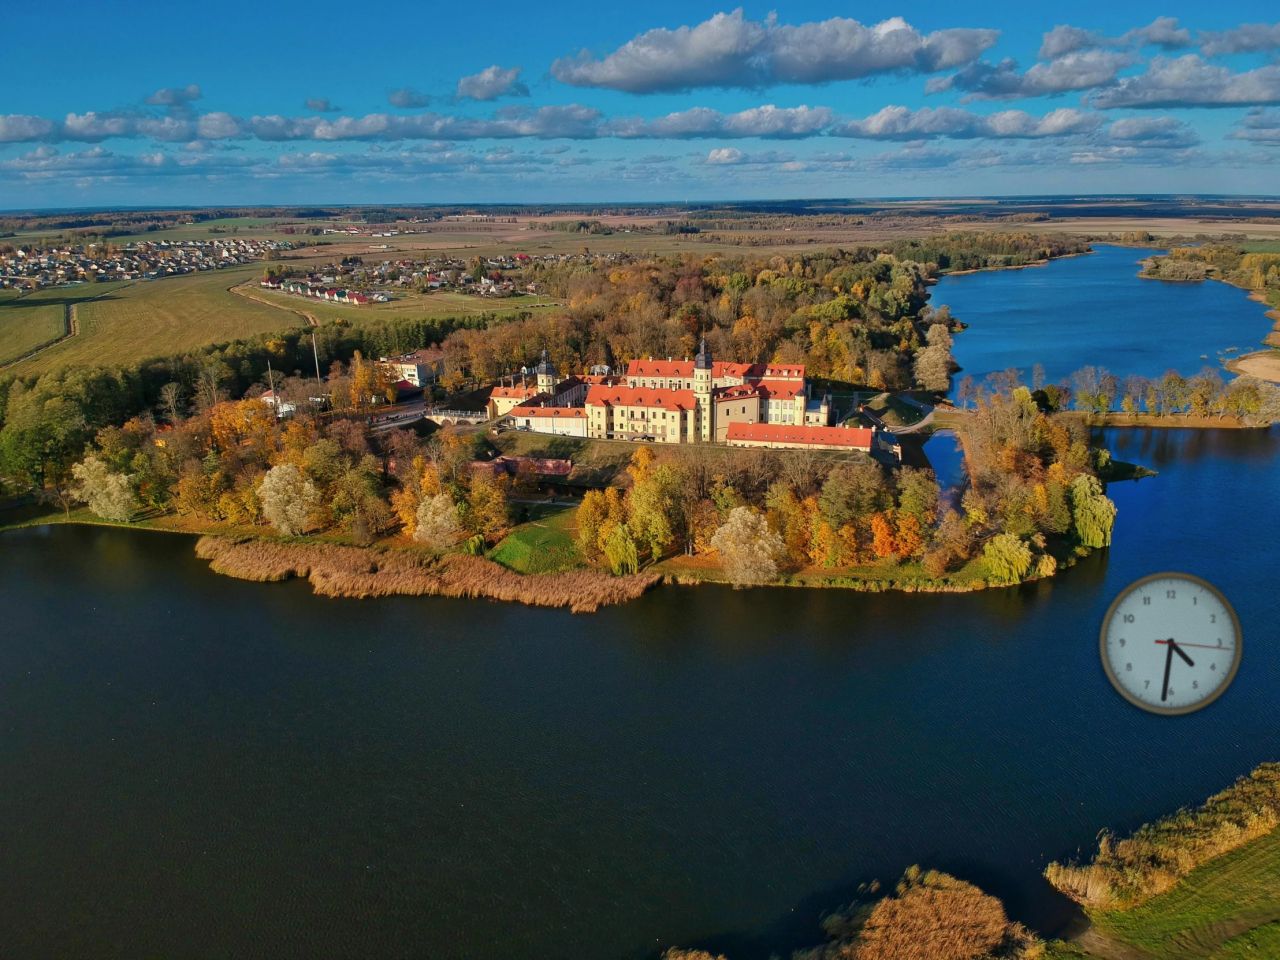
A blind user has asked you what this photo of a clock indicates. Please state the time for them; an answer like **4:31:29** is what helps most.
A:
**4:31:16**
